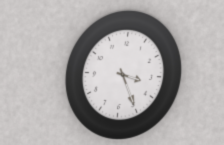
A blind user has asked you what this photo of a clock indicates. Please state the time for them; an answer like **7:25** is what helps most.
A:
**3:25**
